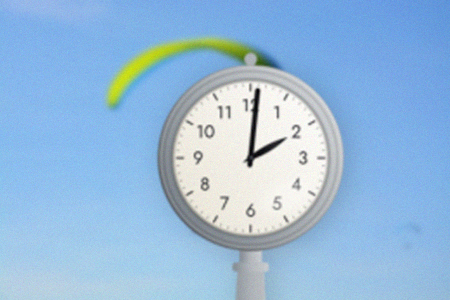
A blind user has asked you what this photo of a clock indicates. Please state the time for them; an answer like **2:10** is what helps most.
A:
**2:01**
